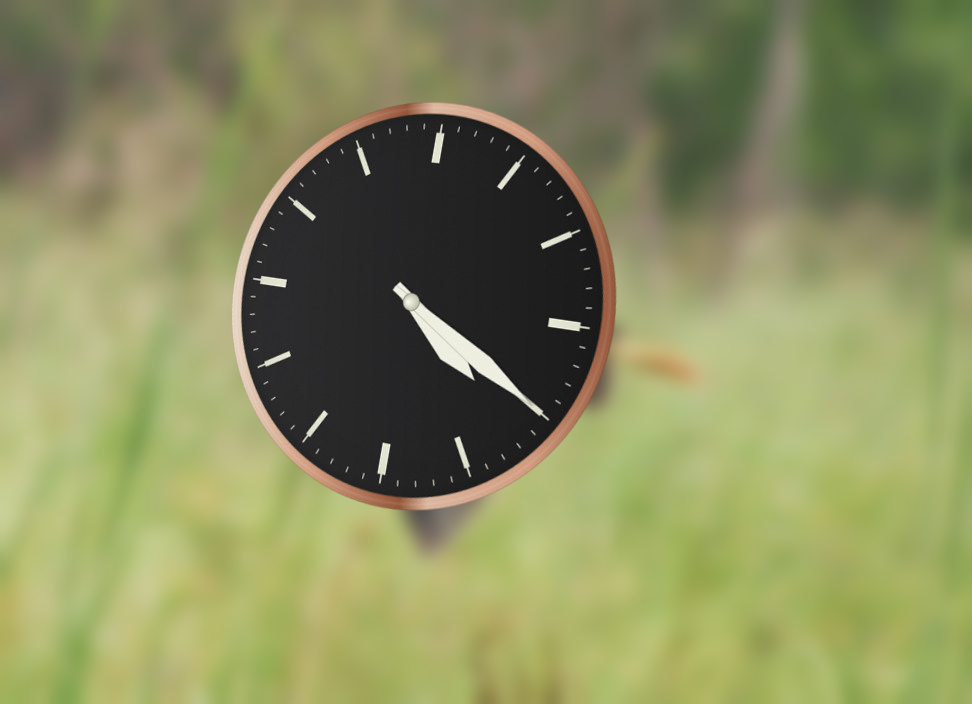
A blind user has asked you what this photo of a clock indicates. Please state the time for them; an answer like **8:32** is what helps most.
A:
**4:20**
